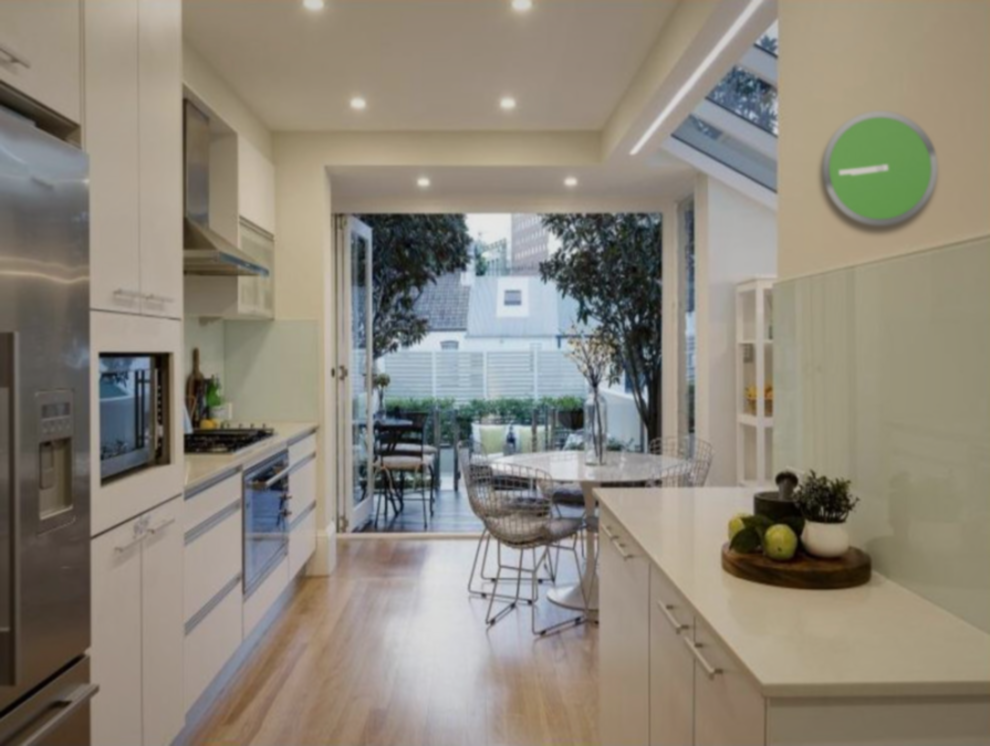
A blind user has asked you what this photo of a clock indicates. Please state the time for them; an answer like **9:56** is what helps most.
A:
**8:44**
